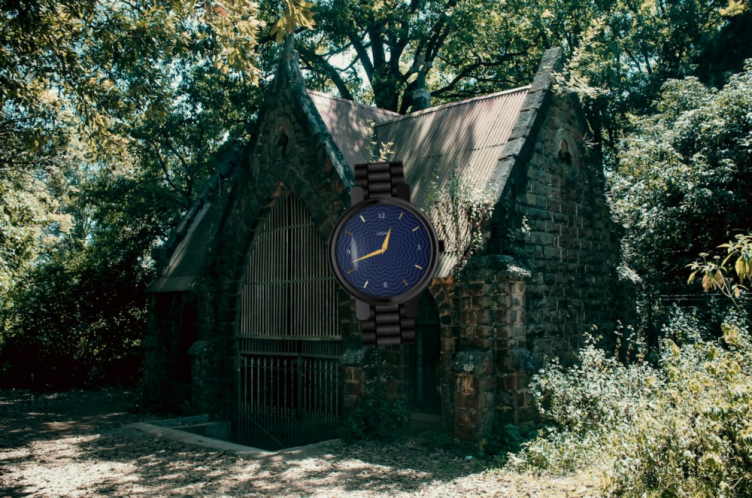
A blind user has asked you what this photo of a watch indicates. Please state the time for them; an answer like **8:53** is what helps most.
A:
**12:42**
